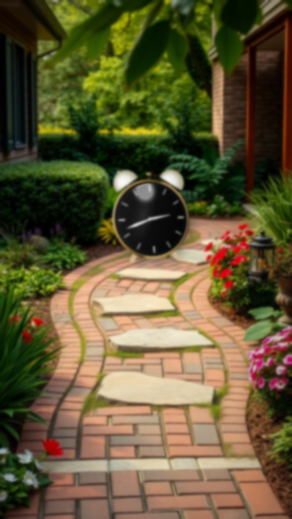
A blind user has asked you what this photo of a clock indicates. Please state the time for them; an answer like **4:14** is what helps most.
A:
**2:42**
